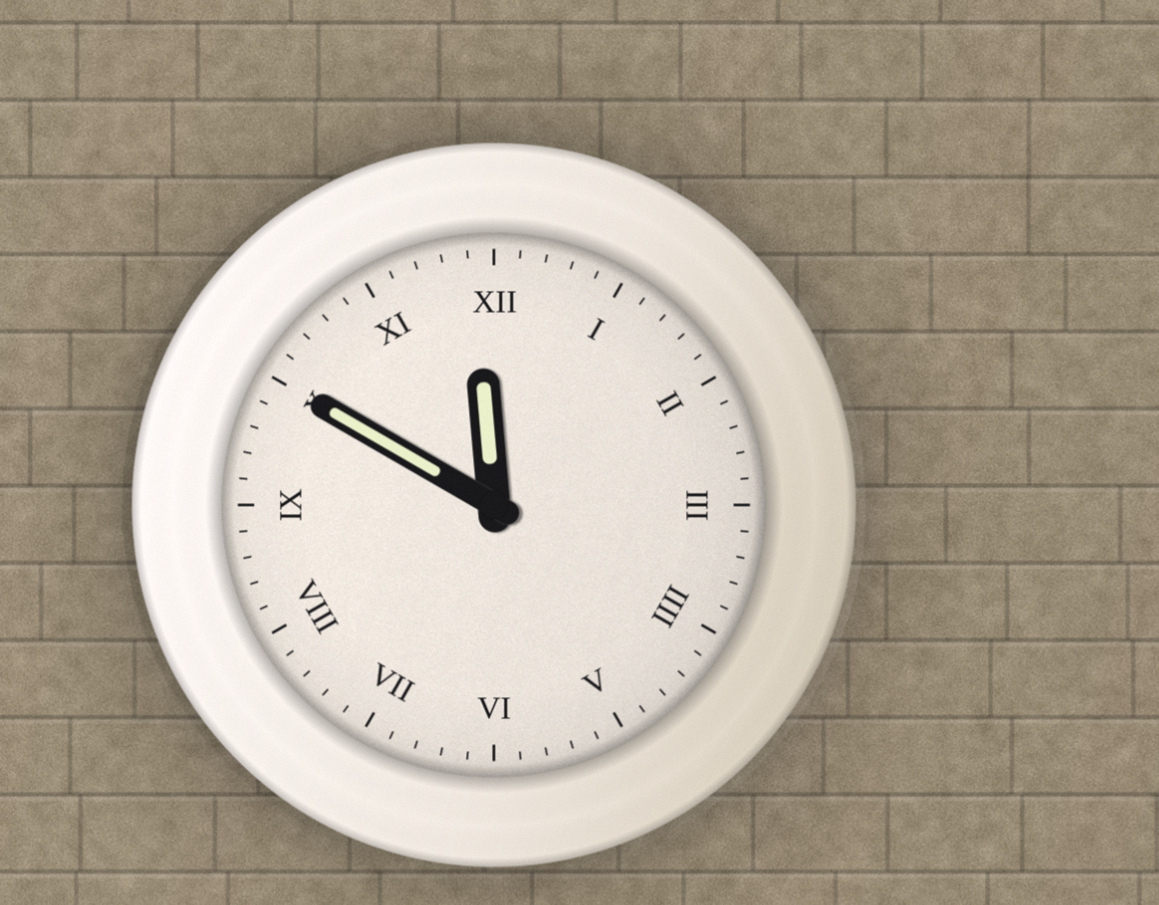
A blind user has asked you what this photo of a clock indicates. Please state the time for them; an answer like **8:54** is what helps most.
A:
**11:50**
